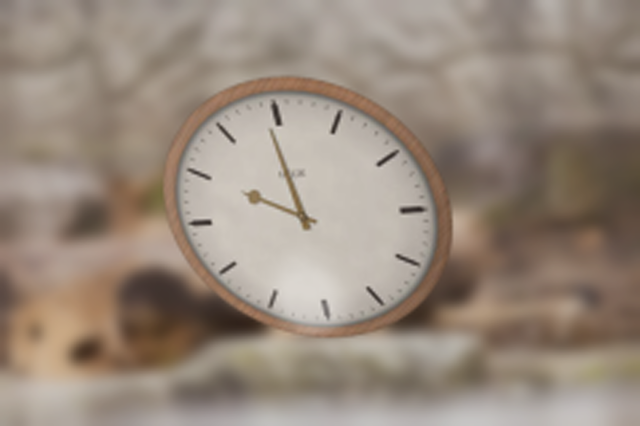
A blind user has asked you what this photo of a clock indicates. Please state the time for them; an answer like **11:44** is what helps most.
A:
**9:59**
